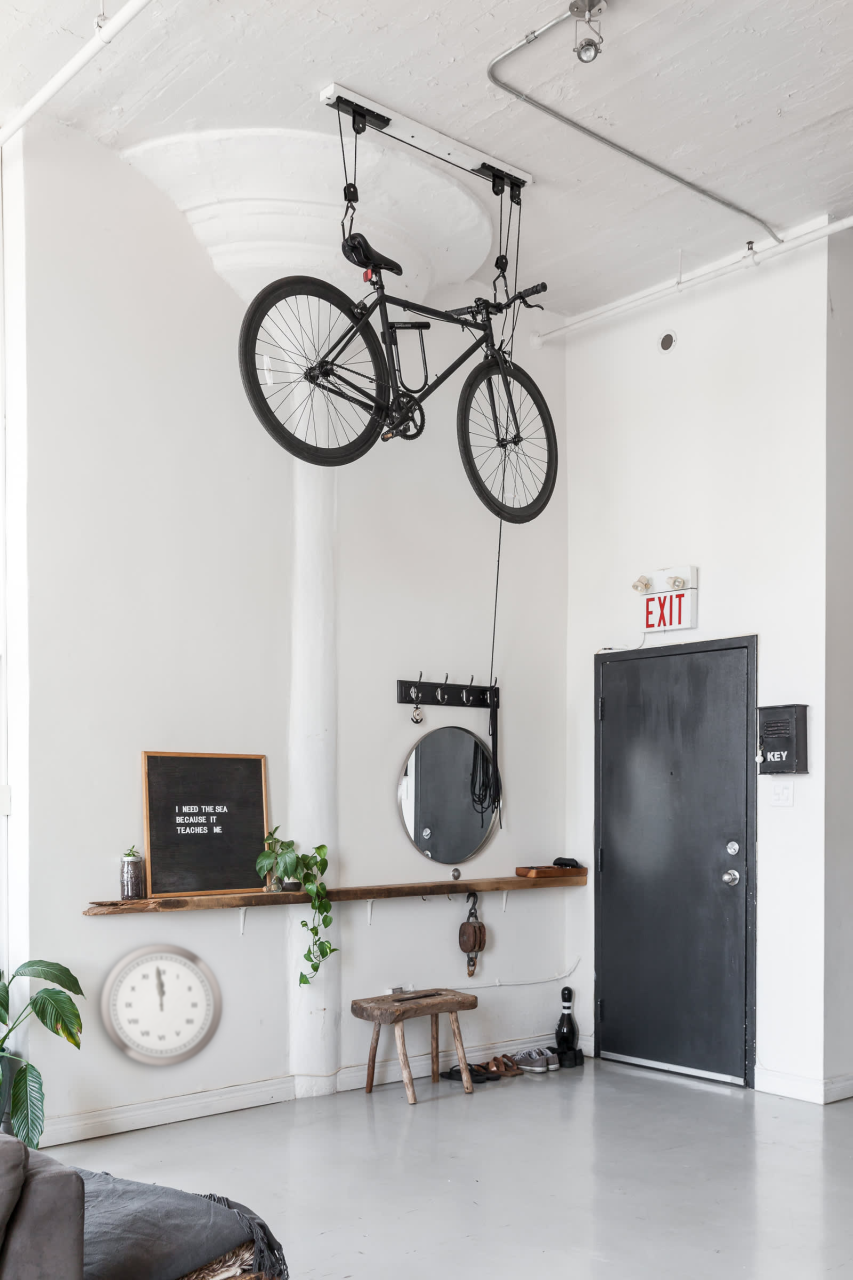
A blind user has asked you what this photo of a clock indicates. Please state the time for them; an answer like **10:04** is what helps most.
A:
**11:59**
